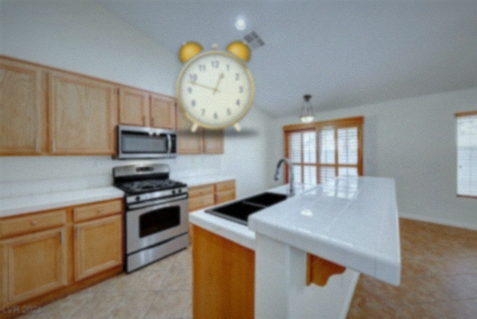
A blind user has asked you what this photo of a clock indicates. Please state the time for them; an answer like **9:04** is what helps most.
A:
**12:48**
